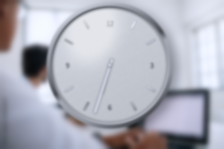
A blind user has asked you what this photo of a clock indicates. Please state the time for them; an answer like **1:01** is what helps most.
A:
**6:33**
